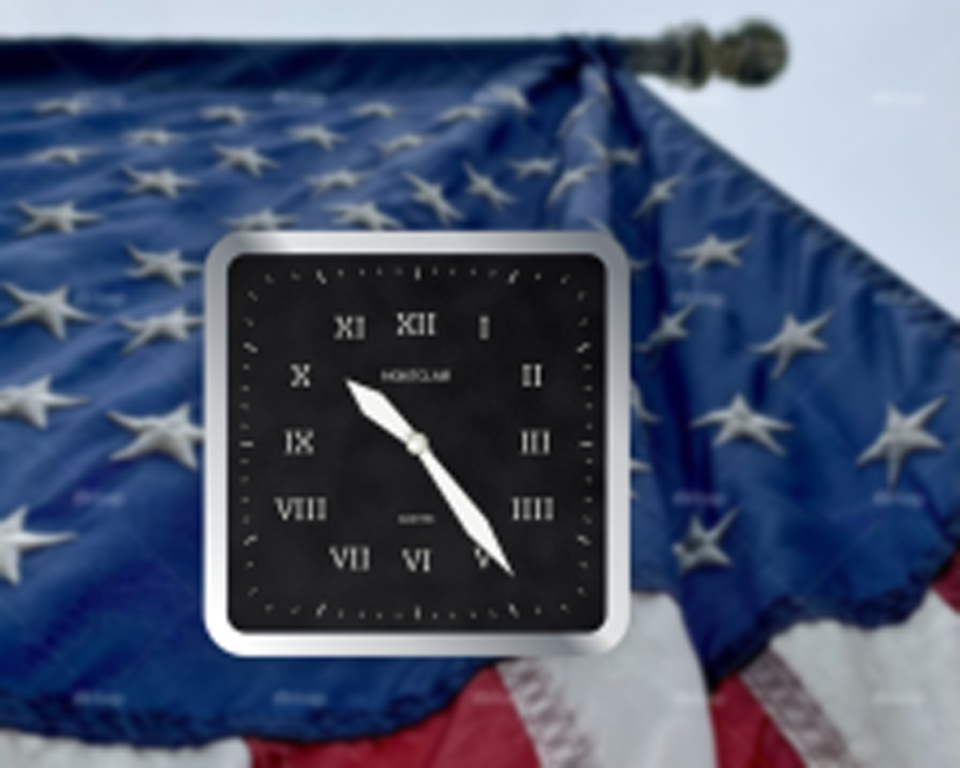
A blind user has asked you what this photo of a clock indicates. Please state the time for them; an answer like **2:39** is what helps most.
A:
**10:24**
